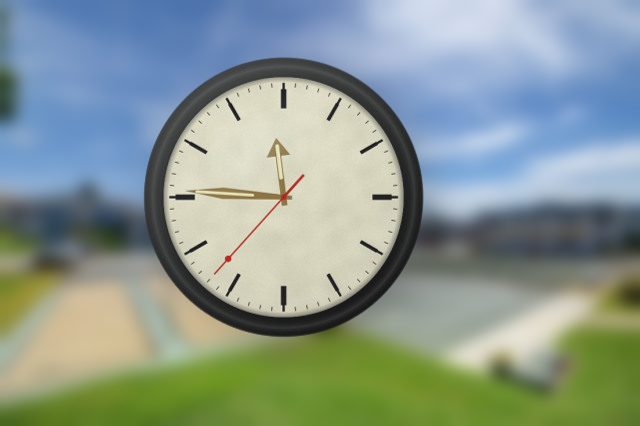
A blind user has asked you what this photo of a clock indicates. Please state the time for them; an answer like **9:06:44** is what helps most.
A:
**11:45:37**
